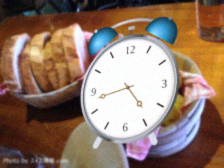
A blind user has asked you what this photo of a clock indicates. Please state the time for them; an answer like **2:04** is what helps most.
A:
**4:43**
